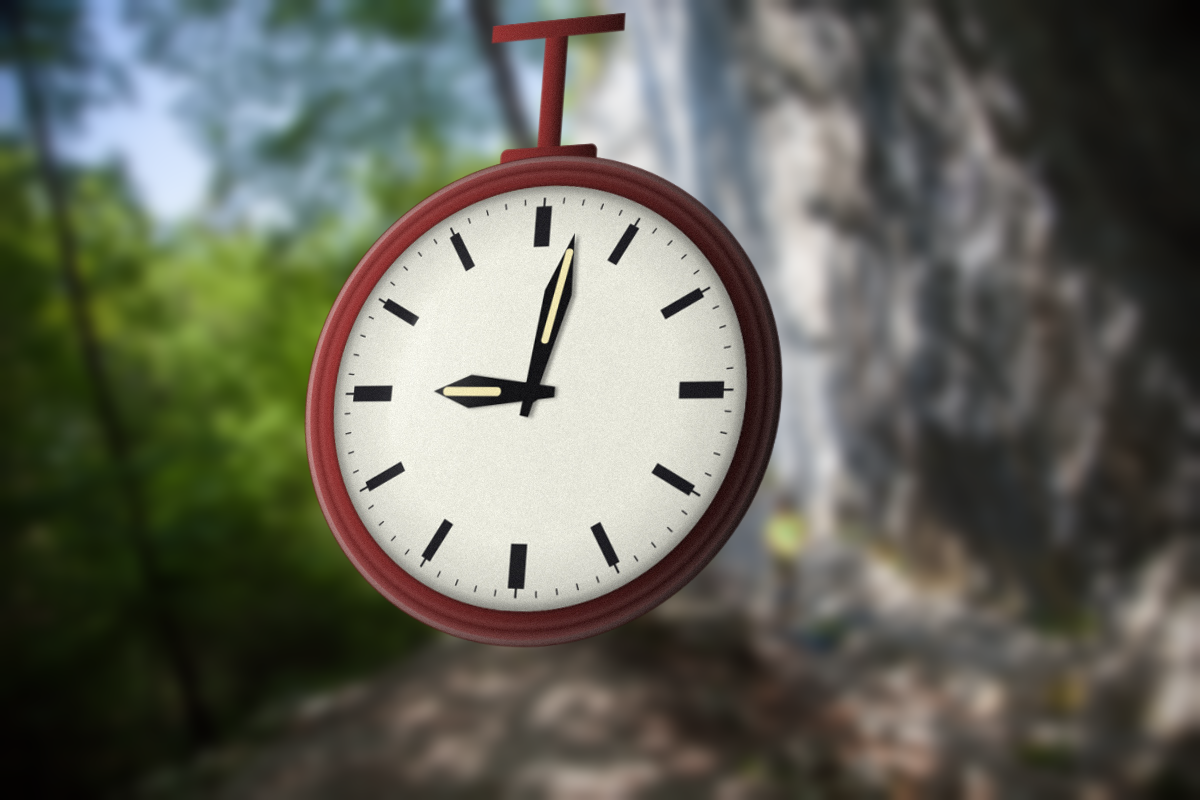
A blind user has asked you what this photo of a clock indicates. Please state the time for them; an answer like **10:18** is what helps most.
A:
**9:02**
